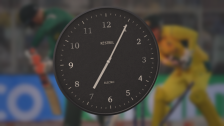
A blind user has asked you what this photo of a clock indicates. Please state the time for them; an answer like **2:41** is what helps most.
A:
**7:05**
